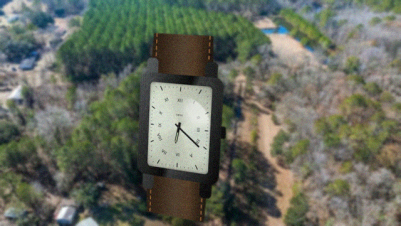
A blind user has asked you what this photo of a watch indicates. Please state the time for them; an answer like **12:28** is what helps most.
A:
**6:21**
